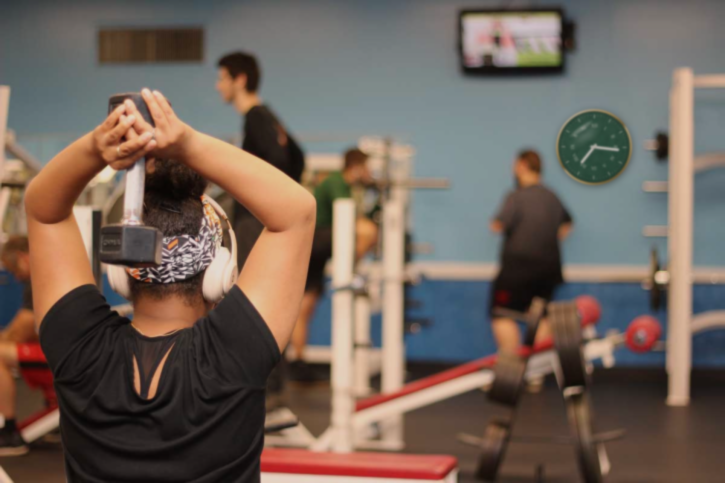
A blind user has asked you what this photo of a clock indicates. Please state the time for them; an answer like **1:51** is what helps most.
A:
**7:16**
